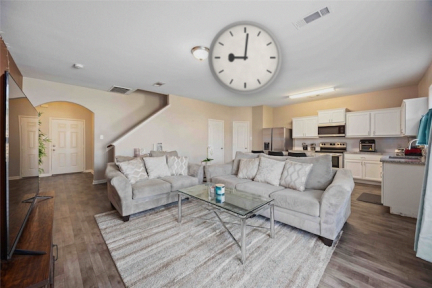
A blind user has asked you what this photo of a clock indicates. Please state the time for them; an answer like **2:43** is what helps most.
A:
**9:01**
